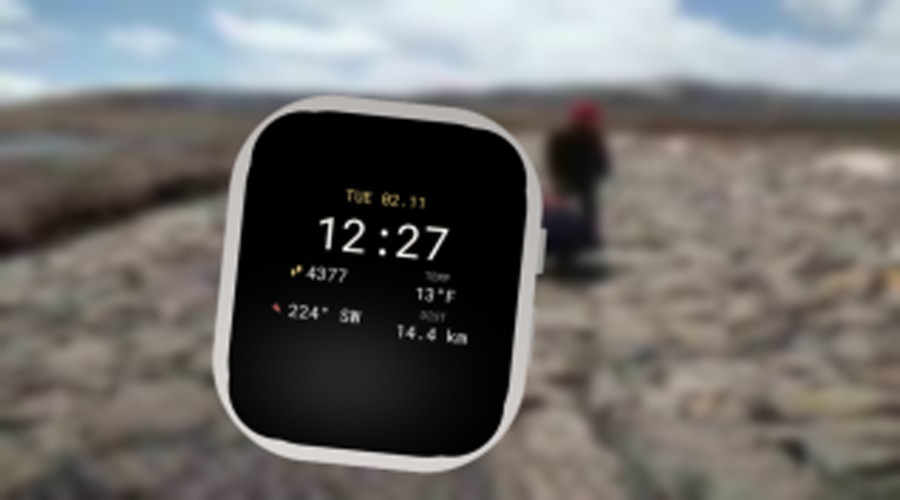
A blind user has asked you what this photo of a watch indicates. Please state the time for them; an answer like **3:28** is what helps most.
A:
**12:27**
